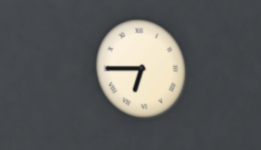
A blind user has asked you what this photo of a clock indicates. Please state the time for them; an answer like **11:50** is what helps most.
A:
**6:45**
